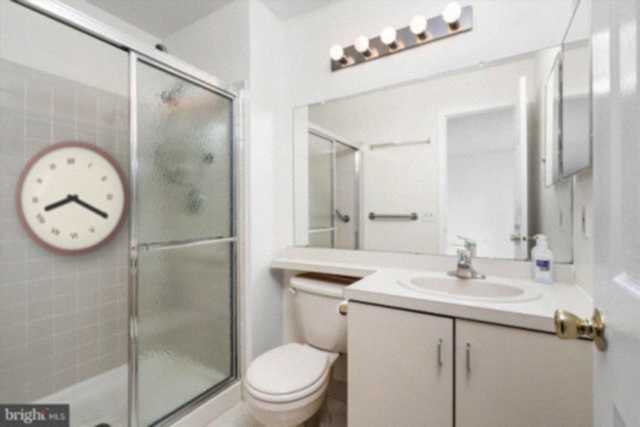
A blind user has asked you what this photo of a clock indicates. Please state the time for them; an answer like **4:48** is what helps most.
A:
**8:20**
